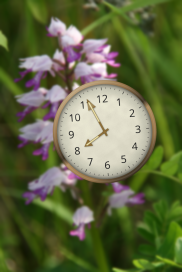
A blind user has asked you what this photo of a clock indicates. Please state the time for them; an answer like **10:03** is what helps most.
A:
**7:56**
